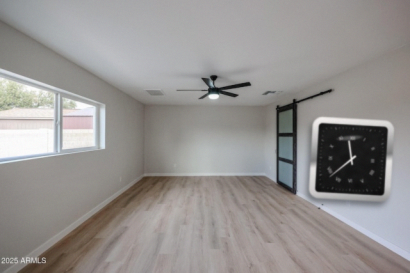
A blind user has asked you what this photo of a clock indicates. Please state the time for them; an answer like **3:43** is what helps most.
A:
**11:38**
